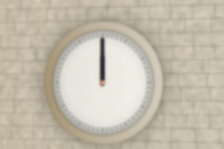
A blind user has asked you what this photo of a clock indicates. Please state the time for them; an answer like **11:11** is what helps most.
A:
**12:00**
